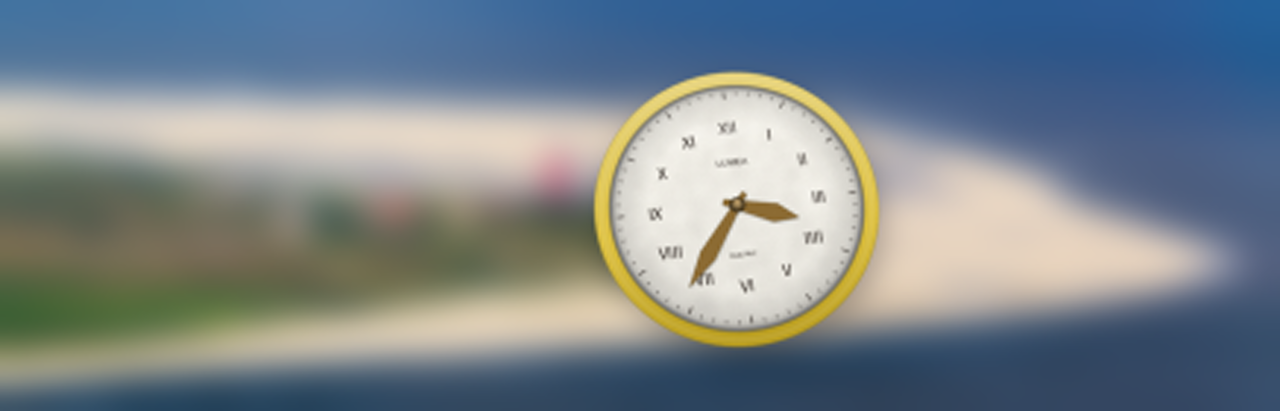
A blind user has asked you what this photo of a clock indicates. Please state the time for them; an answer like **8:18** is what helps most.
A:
**3:36**
